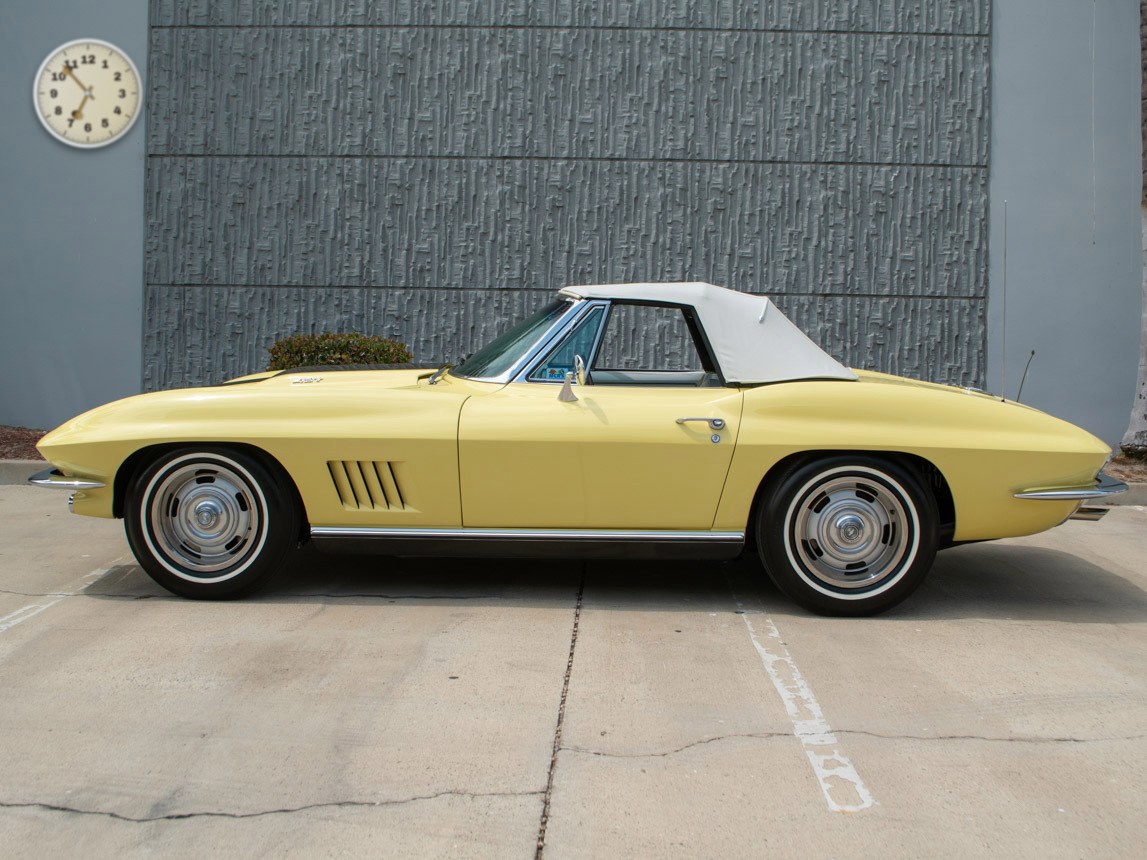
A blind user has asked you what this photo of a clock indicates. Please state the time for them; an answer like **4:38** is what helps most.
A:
**6:53**
